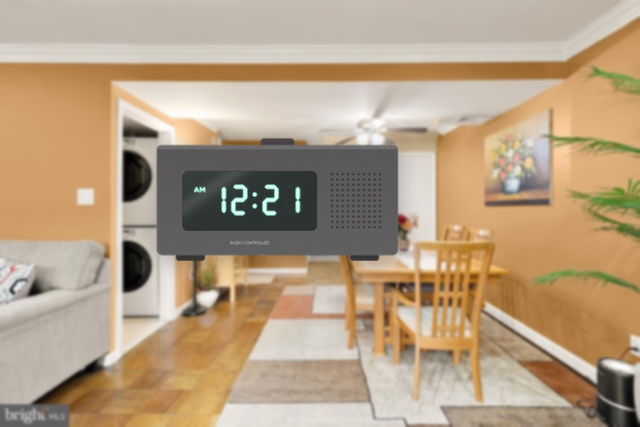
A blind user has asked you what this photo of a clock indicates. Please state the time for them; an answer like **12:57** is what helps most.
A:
**12:21**
